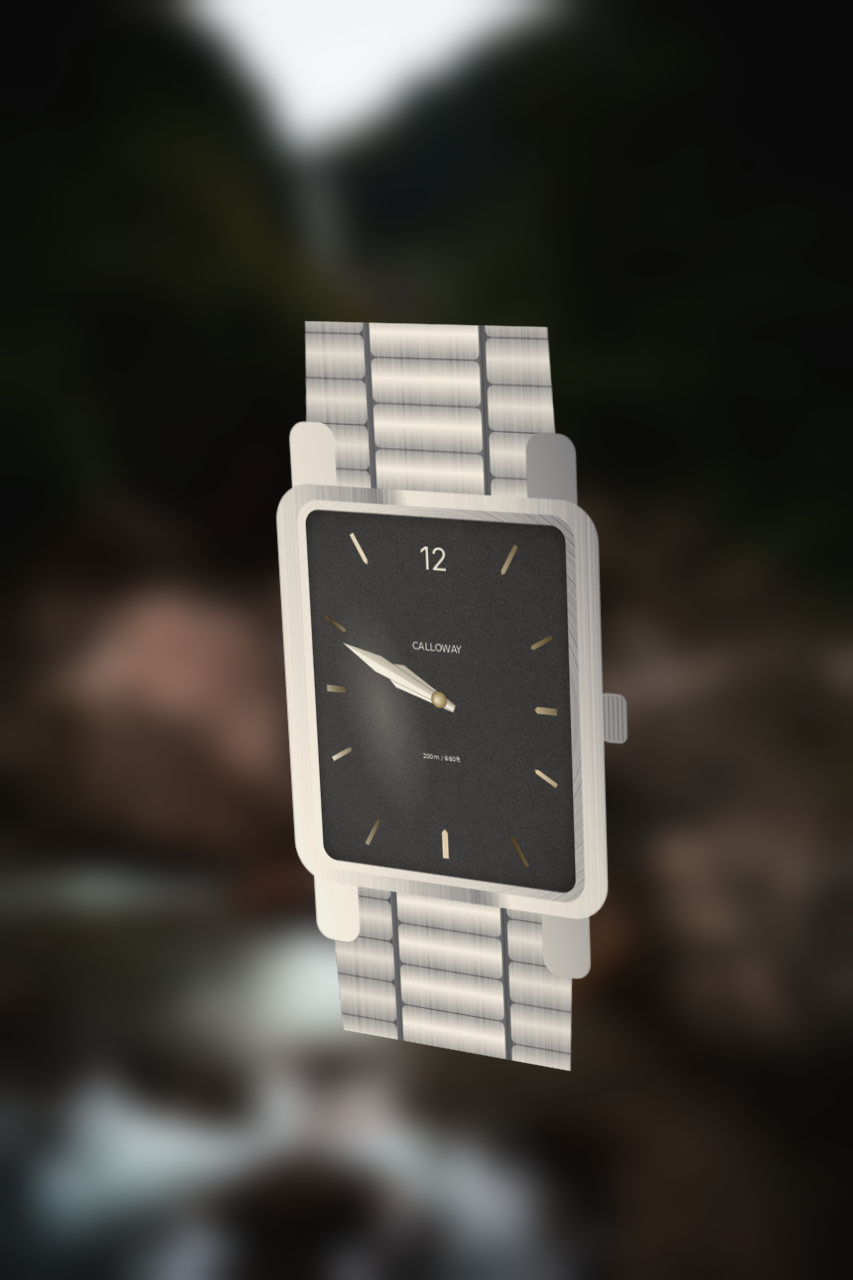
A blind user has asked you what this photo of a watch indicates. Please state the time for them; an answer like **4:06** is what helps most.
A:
**9:49**
